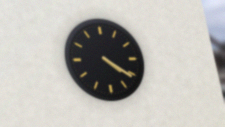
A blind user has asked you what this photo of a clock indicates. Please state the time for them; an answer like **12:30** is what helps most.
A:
**4:21**
